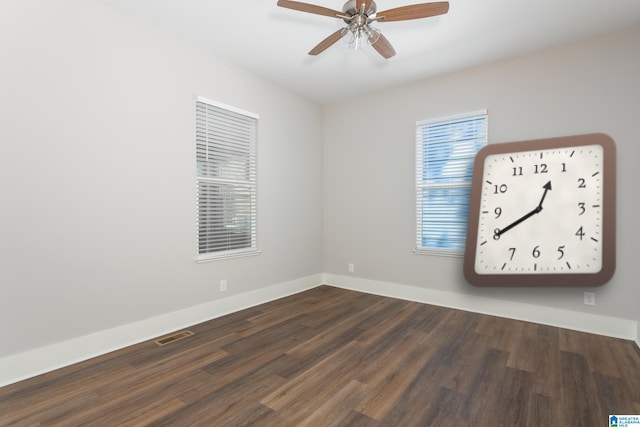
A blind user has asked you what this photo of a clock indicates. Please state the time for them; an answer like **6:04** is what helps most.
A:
**12:40**
